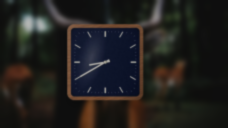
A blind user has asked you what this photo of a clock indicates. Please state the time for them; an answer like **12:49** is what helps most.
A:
**8:40**
